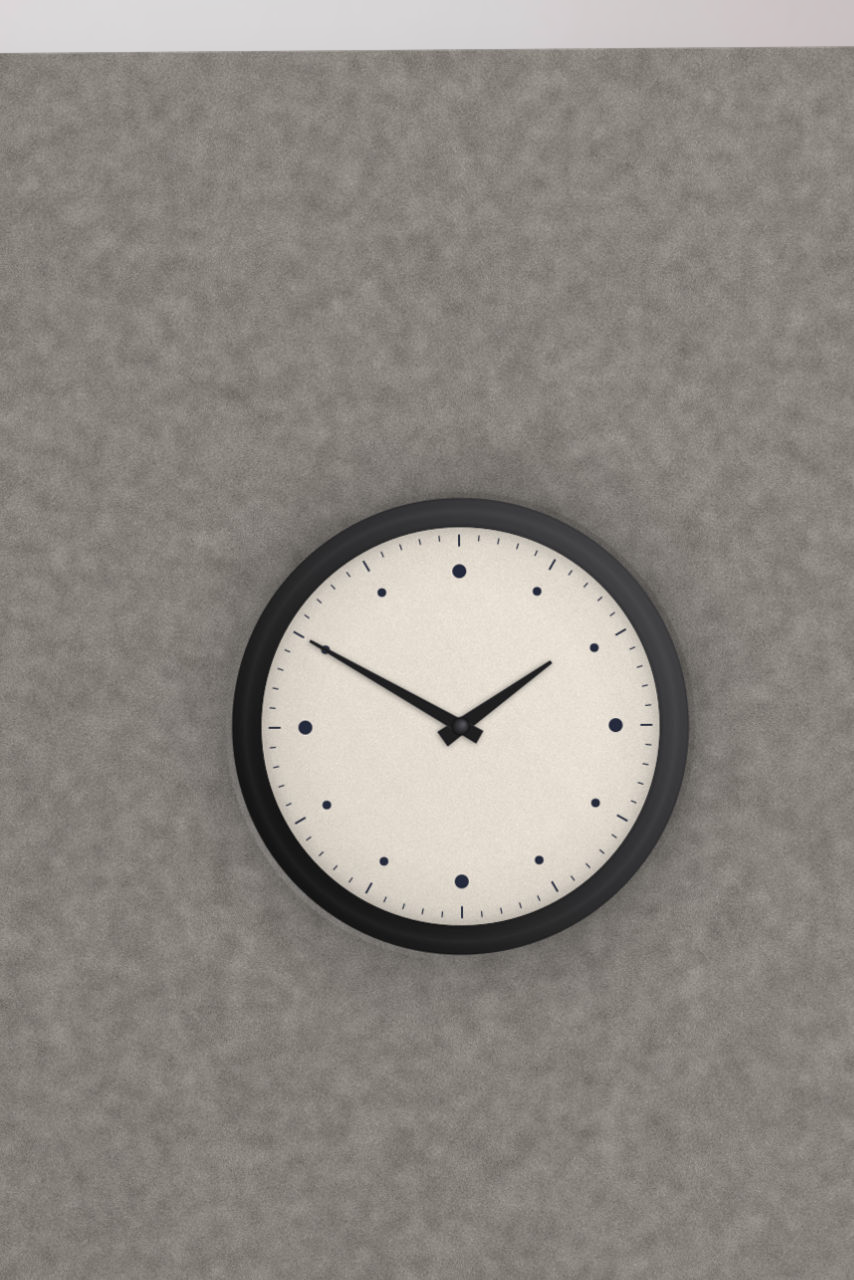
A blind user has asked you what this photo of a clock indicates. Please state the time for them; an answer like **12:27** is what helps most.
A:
**1:50**
